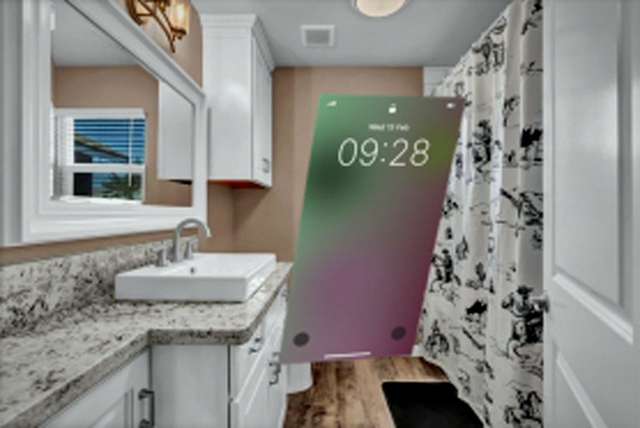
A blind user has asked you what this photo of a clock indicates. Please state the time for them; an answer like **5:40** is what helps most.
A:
**9:28**
